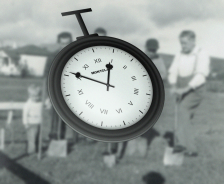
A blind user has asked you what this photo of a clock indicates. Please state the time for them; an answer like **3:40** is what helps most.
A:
**12:51**
